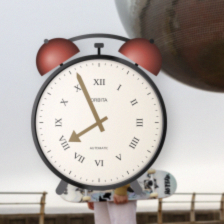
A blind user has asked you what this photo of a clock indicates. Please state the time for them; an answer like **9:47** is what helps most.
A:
**7:56**
